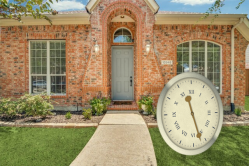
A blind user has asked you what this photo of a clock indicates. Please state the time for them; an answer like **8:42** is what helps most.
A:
**11:27**
